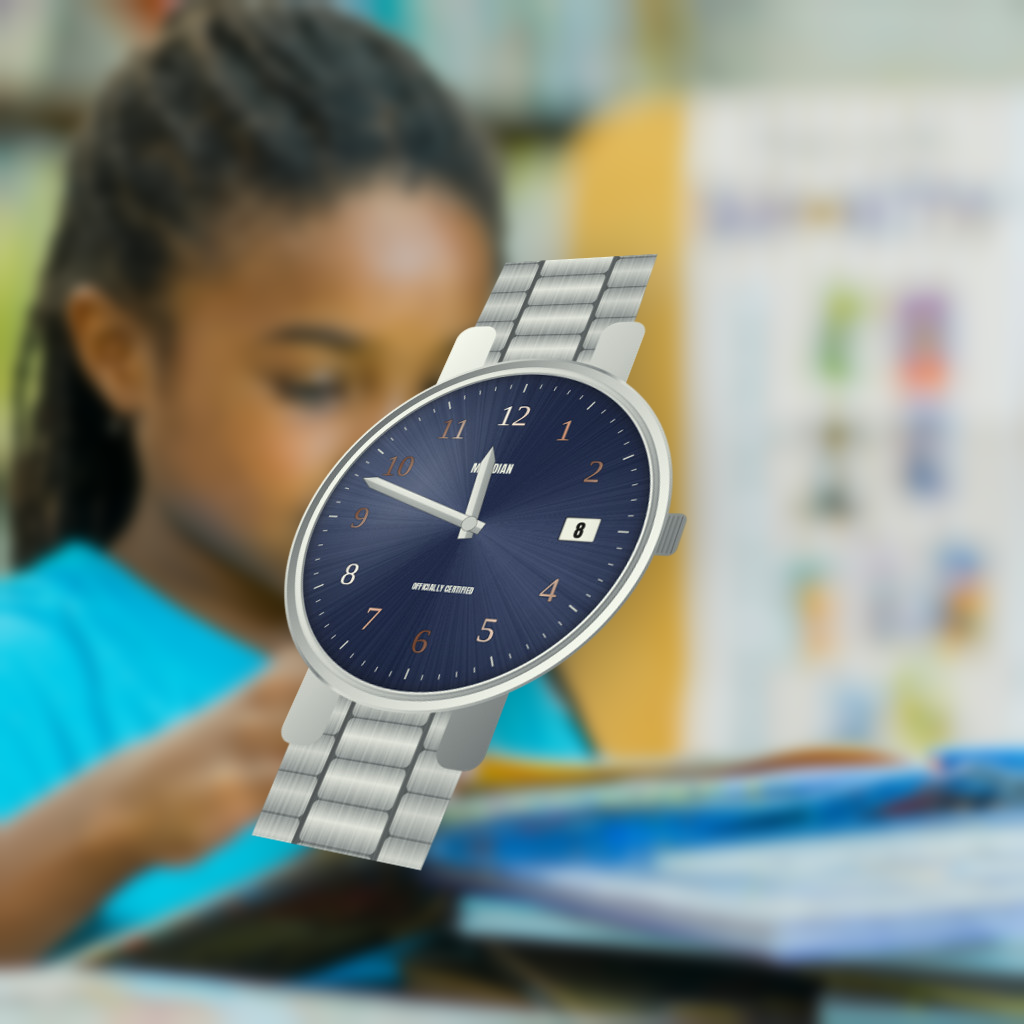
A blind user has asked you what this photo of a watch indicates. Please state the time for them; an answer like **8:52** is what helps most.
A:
**11:48**
